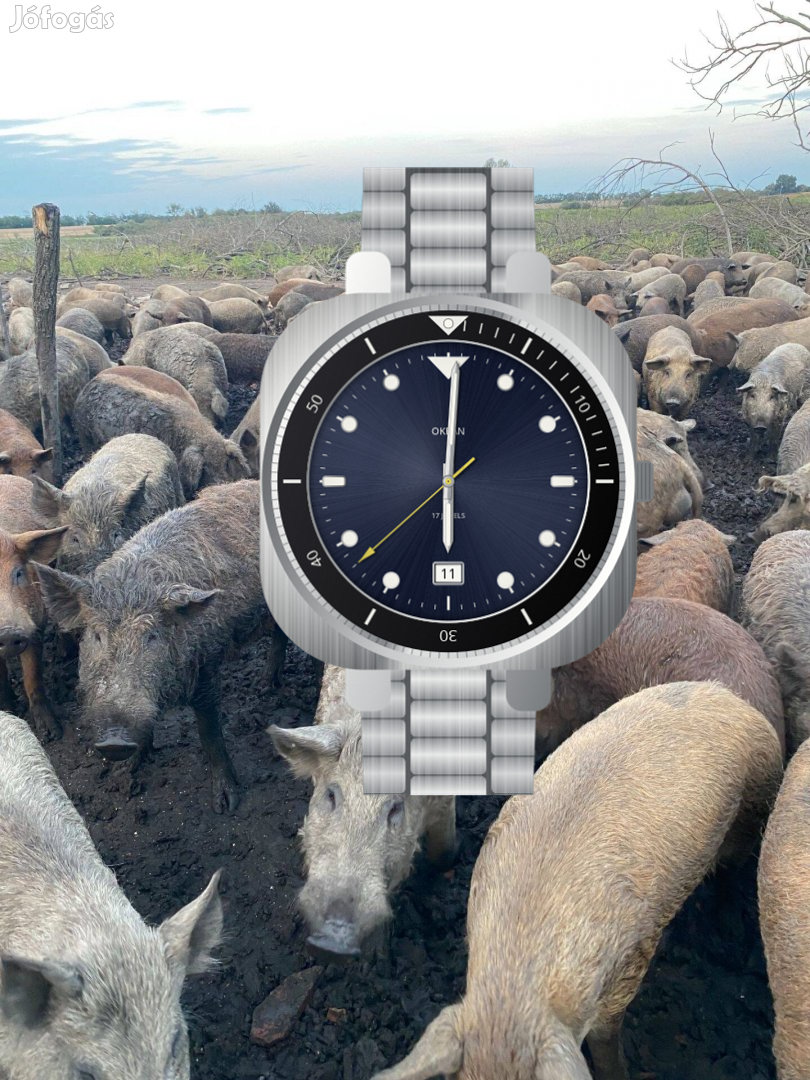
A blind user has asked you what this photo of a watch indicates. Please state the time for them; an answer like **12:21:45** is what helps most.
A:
**6:00:38**
